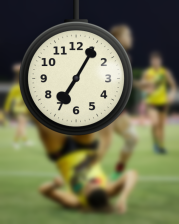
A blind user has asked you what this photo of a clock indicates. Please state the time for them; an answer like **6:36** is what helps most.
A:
**7:05**
